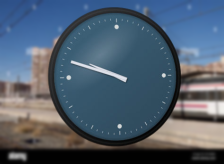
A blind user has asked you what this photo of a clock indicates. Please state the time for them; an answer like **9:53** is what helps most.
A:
**9:48**
